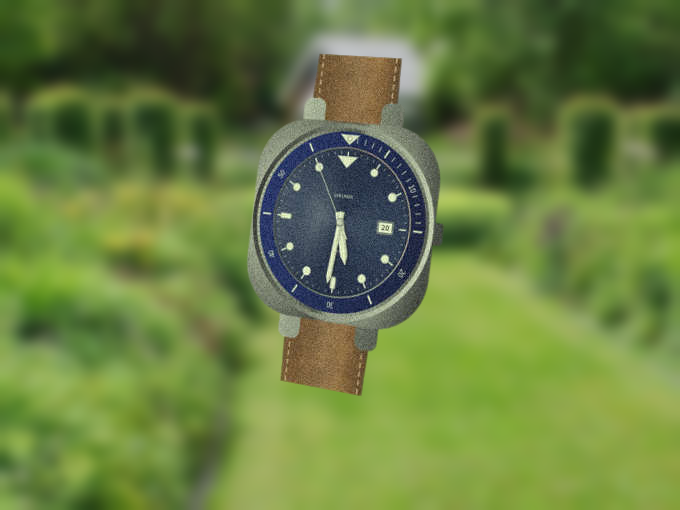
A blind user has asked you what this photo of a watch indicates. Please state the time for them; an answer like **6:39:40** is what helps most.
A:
**5:30:55**
